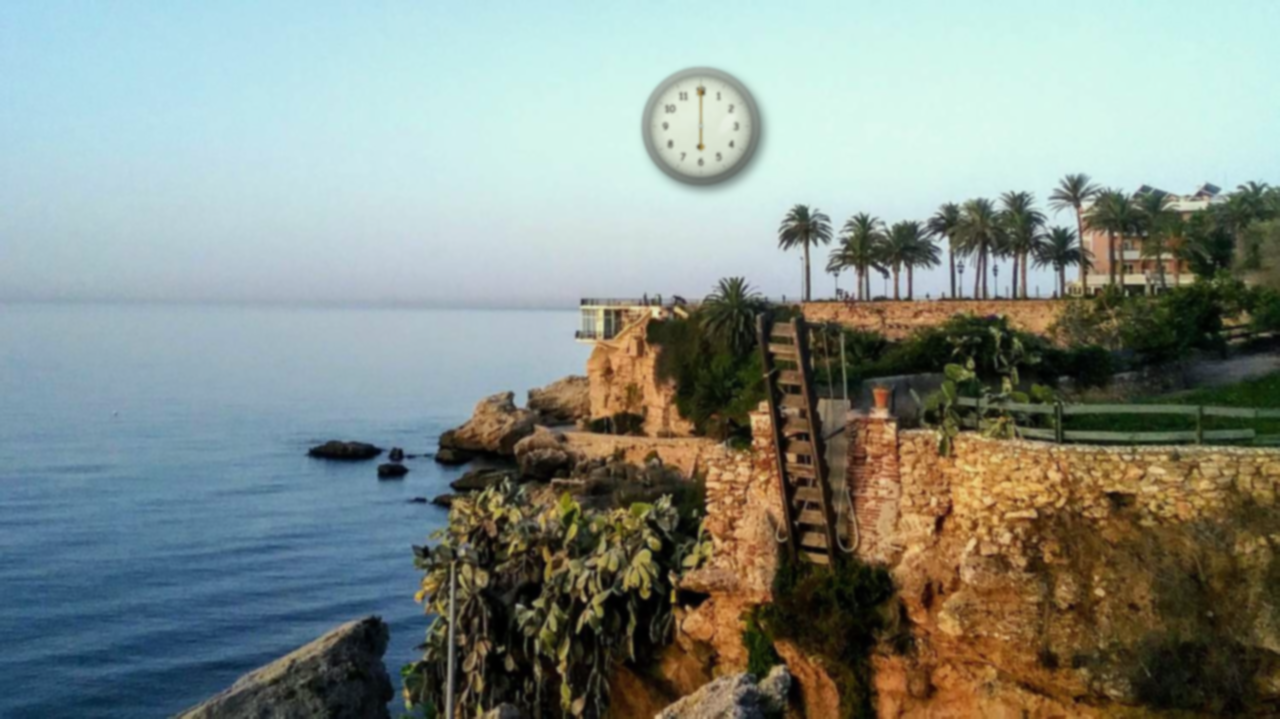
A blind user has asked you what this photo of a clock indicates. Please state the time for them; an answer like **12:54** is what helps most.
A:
**6:00**
